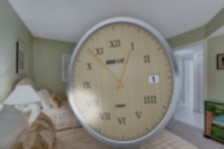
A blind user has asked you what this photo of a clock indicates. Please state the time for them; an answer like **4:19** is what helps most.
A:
**12:53**
